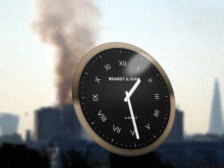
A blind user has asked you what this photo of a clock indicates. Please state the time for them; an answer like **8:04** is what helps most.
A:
**1:29**
